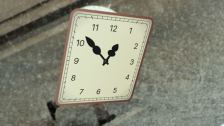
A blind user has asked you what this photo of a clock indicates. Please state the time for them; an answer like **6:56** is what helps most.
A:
**12:52**
